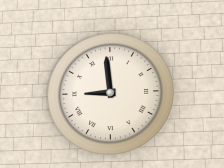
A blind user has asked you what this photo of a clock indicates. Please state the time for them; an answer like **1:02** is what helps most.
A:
**8:59**
